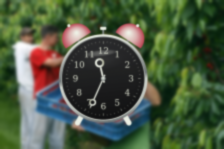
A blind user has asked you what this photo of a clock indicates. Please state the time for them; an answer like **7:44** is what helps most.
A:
**11:34**
